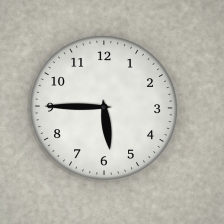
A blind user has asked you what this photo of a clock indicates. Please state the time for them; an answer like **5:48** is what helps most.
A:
**5:45**
